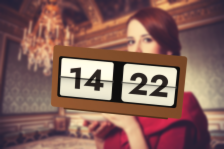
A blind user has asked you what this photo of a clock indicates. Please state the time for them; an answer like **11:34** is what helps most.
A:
**14:22**
